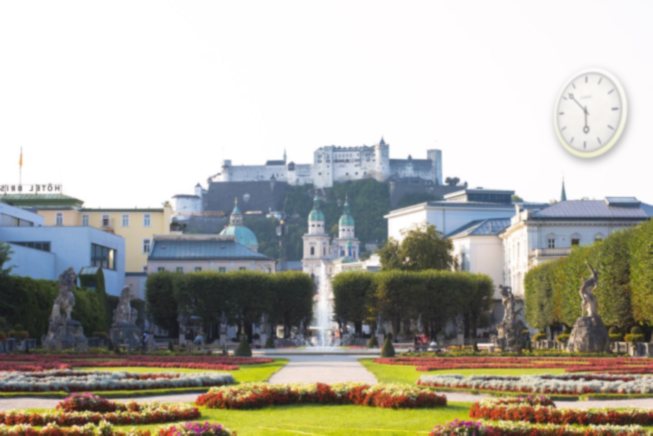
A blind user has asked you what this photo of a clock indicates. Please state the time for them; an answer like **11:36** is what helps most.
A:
**5:52**
